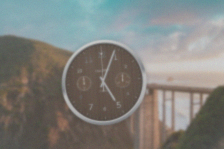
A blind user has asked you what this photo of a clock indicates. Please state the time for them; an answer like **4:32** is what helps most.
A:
**5:04**
